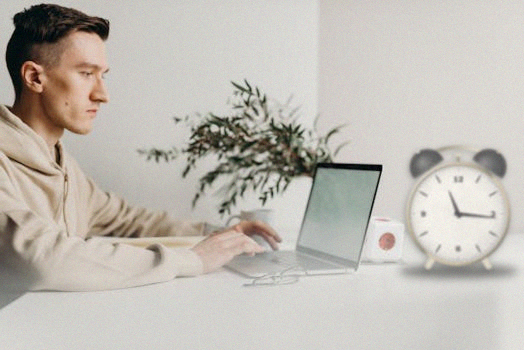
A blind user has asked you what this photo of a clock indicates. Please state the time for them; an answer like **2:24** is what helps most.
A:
**11:16**
